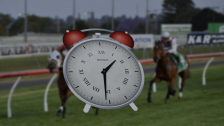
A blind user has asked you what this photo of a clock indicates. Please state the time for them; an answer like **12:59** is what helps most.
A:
**1:31**
